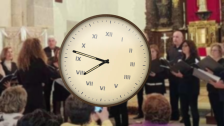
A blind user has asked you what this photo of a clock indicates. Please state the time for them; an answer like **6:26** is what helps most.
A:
**7:47**
